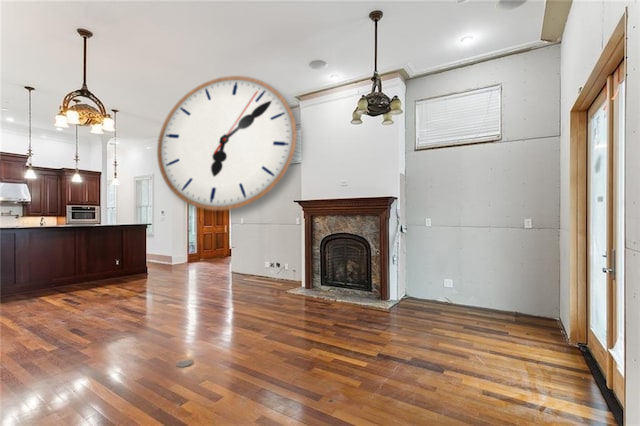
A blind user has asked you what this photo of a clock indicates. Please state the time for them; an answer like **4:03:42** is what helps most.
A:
**6:07:04**
